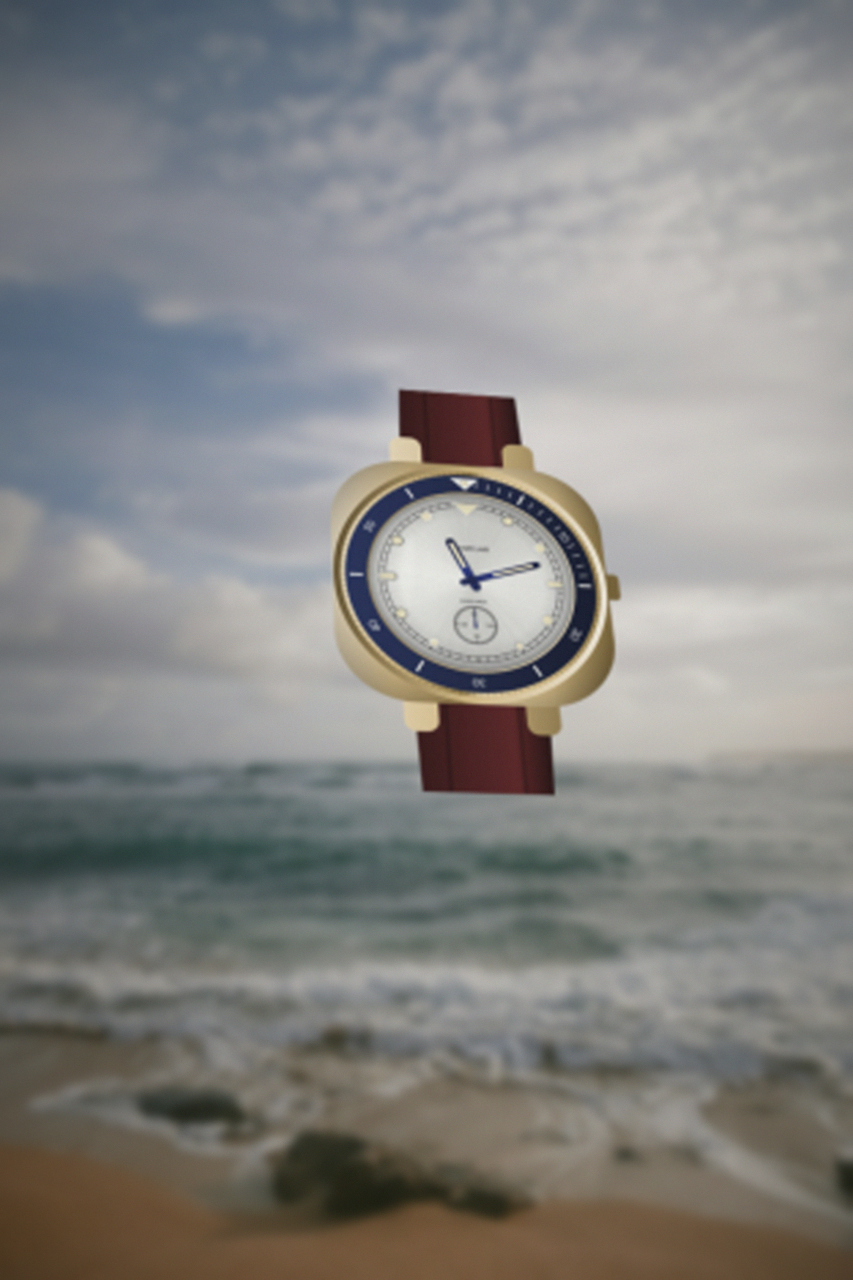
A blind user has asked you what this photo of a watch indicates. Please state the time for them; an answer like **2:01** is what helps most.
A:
**11:12**
